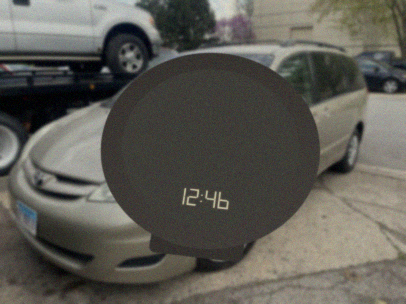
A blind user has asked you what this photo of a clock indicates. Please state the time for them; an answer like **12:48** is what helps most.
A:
**12:46**
